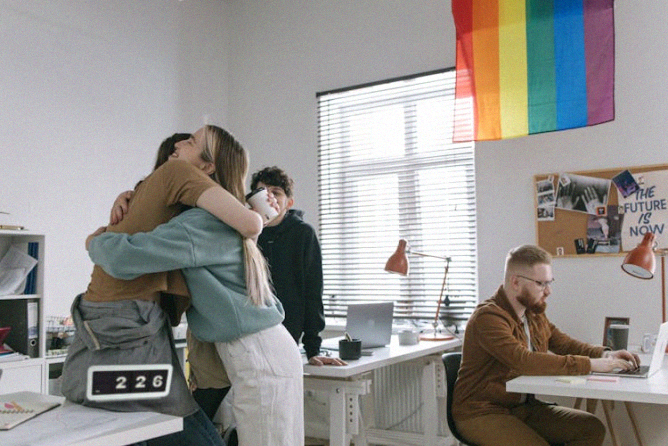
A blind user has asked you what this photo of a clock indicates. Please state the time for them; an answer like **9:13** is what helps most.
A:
**2:26**
